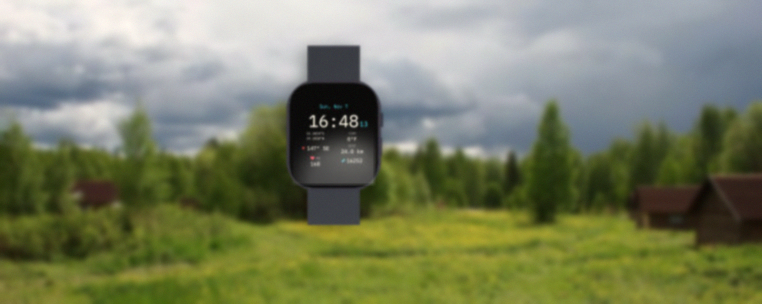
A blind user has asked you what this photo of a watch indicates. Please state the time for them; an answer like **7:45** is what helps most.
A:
**16:48**
